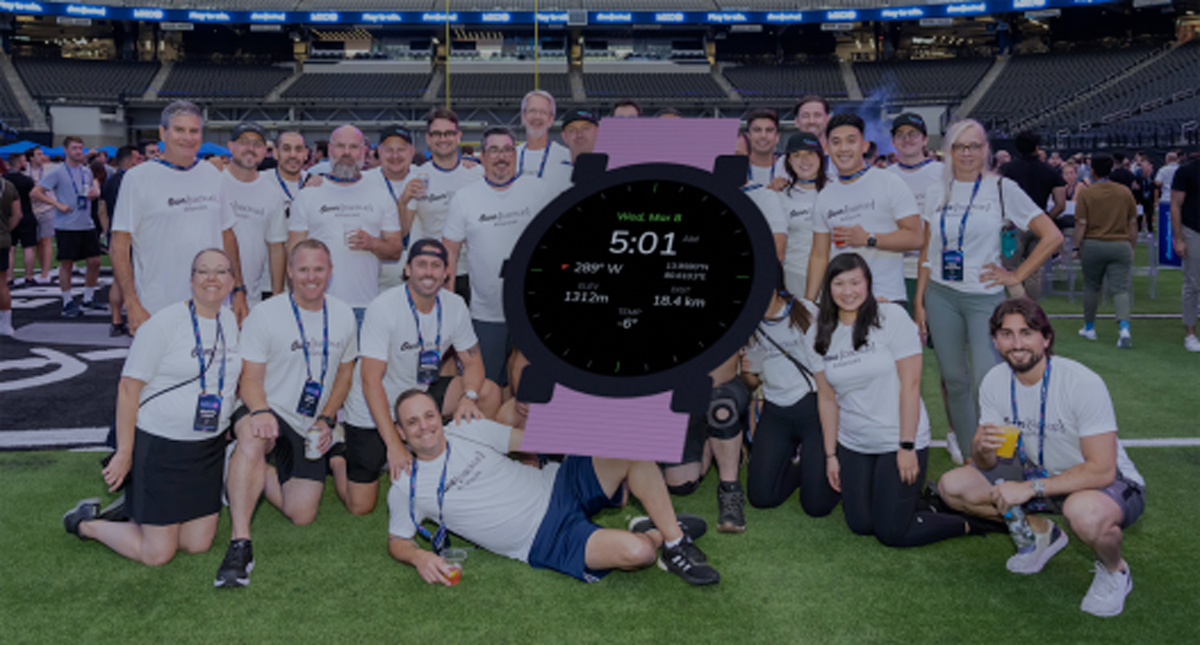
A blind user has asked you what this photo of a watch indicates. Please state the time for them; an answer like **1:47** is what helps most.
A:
**5:01**
